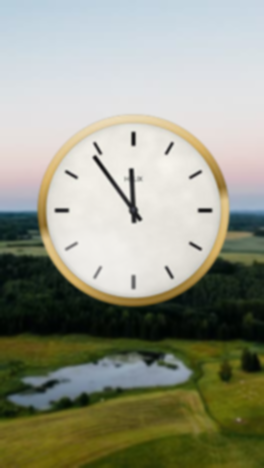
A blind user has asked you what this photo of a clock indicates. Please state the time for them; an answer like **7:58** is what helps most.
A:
**11:54**
